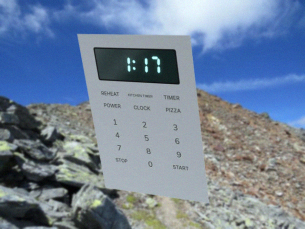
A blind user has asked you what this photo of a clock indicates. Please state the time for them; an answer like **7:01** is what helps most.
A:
**1:17**
